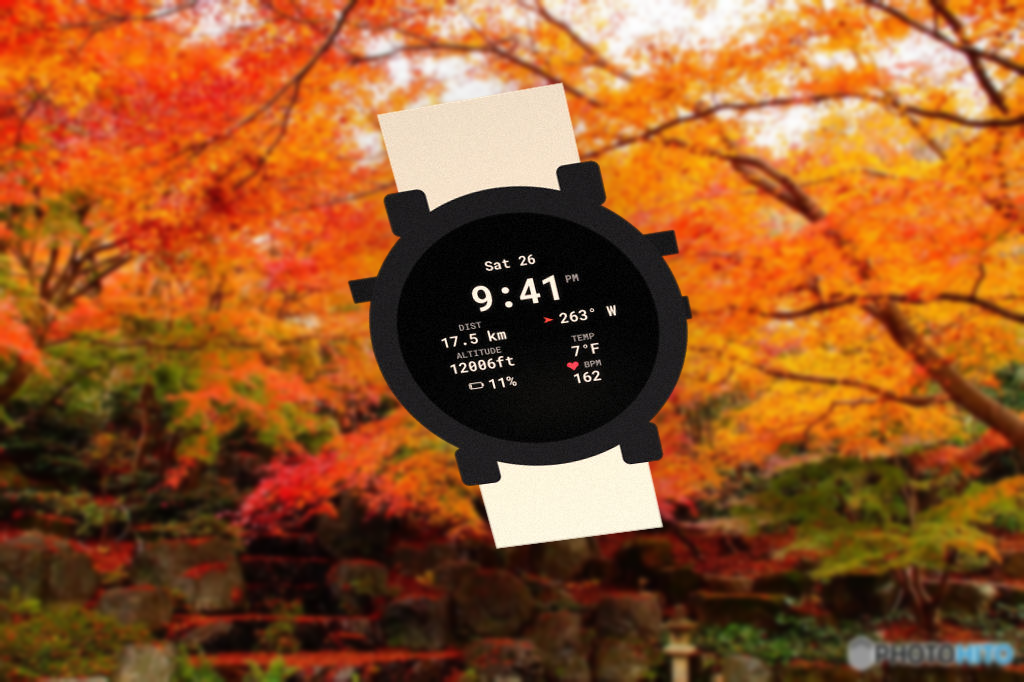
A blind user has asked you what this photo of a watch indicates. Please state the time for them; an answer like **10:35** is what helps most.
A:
**9:41**
